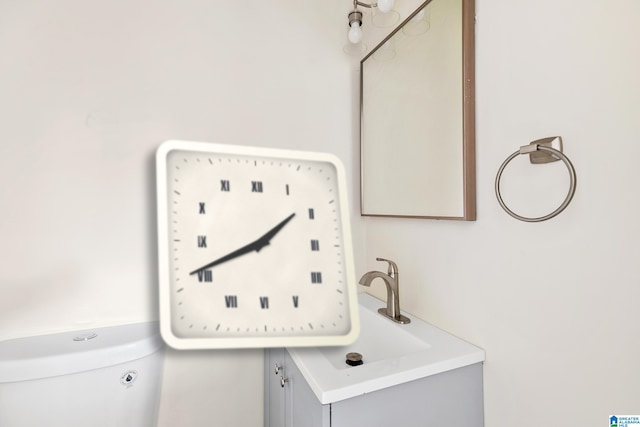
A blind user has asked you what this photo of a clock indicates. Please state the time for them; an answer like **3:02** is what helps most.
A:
**1:41**
